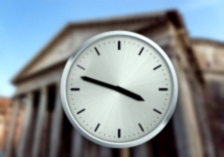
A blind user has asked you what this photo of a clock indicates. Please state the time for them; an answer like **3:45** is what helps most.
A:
**3:48**
